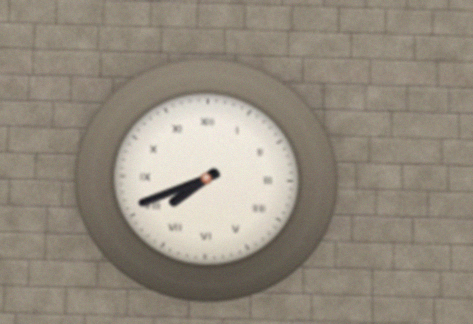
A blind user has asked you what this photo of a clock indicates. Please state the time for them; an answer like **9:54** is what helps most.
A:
**7:41**
